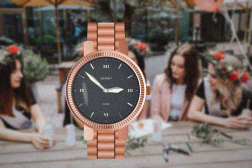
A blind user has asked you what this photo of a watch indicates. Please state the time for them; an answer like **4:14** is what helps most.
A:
**2:52**
